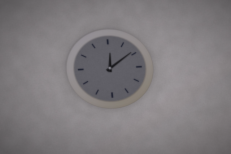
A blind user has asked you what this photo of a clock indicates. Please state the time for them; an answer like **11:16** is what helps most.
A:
**12:09**
